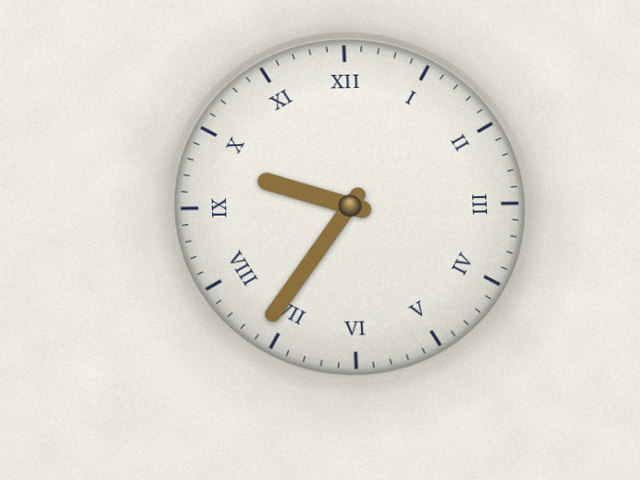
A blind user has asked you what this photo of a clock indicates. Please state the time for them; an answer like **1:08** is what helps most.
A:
**9:36**
